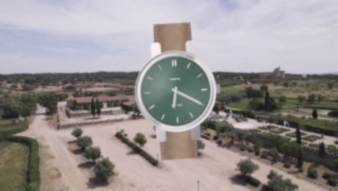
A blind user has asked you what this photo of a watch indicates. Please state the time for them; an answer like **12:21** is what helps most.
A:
**6:20**
